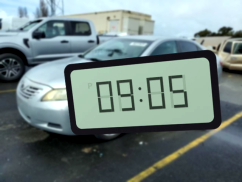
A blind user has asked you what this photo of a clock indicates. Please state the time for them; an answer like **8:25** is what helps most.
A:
**9:05**
